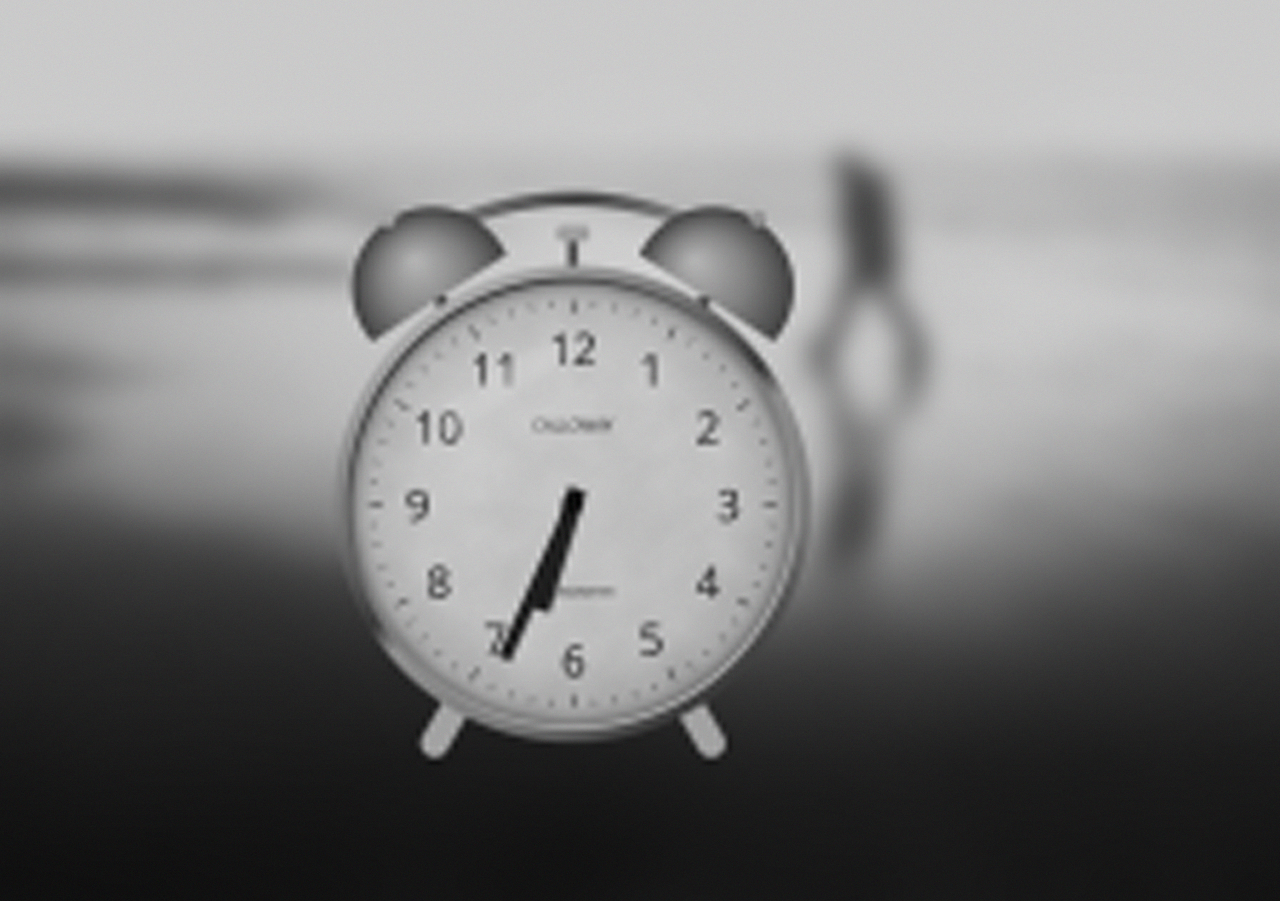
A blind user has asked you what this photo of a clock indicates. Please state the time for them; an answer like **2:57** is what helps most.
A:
**6:34**
